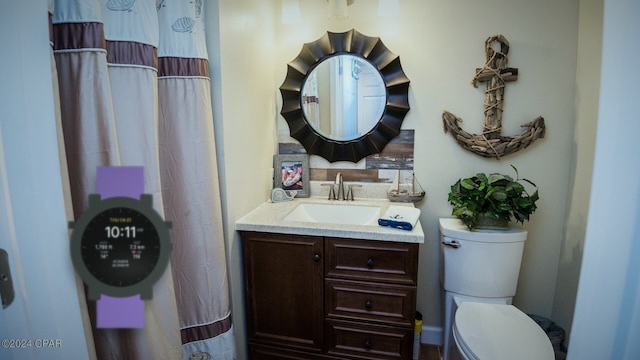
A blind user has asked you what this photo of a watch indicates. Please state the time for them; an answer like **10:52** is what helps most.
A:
**10:11**
